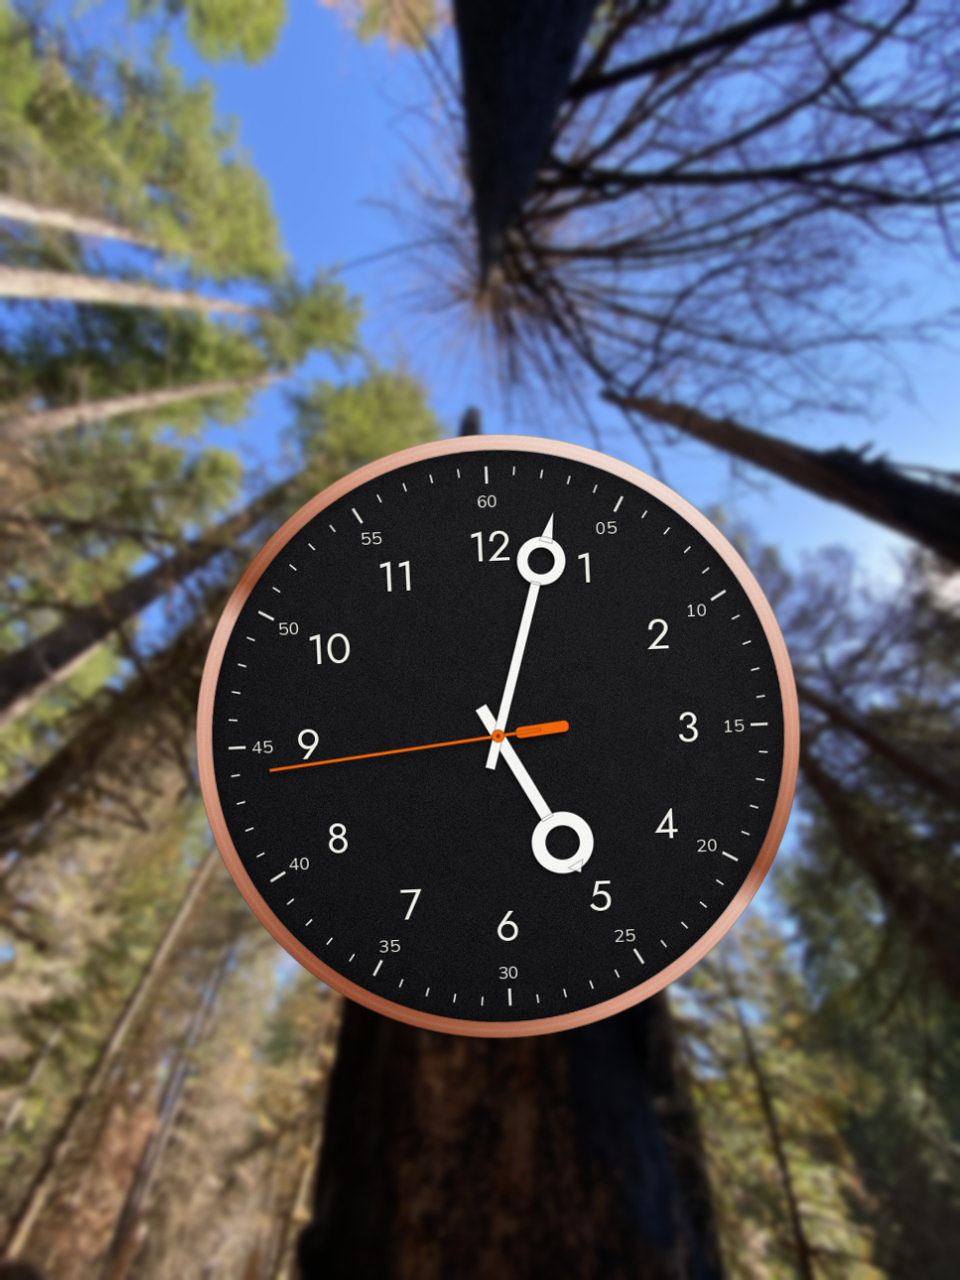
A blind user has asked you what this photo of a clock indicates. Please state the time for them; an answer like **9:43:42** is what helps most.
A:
**5:02:44**
